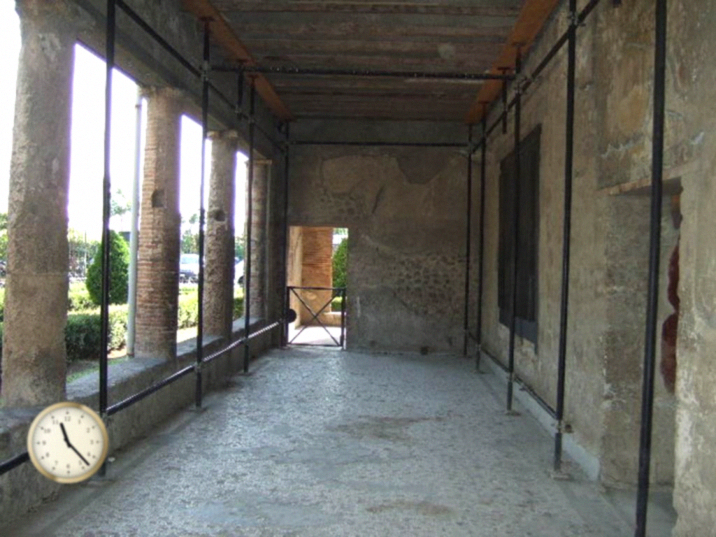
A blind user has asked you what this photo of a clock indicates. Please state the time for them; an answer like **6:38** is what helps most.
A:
**11:23**
